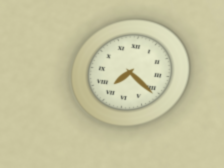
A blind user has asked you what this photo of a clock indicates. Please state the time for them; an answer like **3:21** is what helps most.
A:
**7:21**
